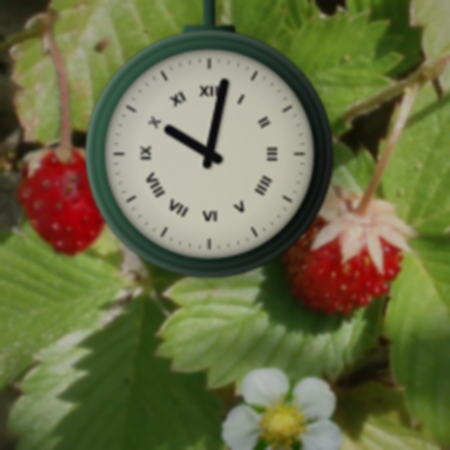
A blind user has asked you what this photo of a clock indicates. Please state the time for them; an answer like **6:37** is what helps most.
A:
**10:02**
